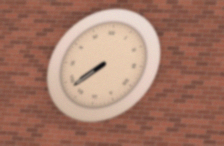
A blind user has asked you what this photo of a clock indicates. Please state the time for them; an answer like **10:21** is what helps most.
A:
**7:38**
